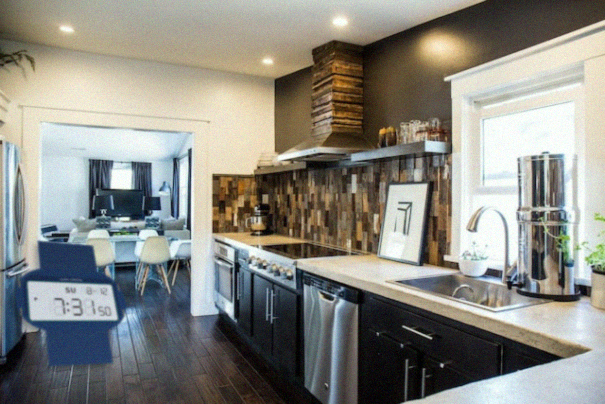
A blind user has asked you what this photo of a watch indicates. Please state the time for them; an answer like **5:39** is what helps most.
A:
**7:31**
